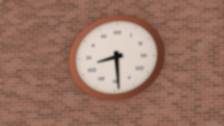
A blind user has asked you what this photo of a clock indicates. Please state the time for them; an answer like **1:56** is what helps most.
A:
**8:29**
